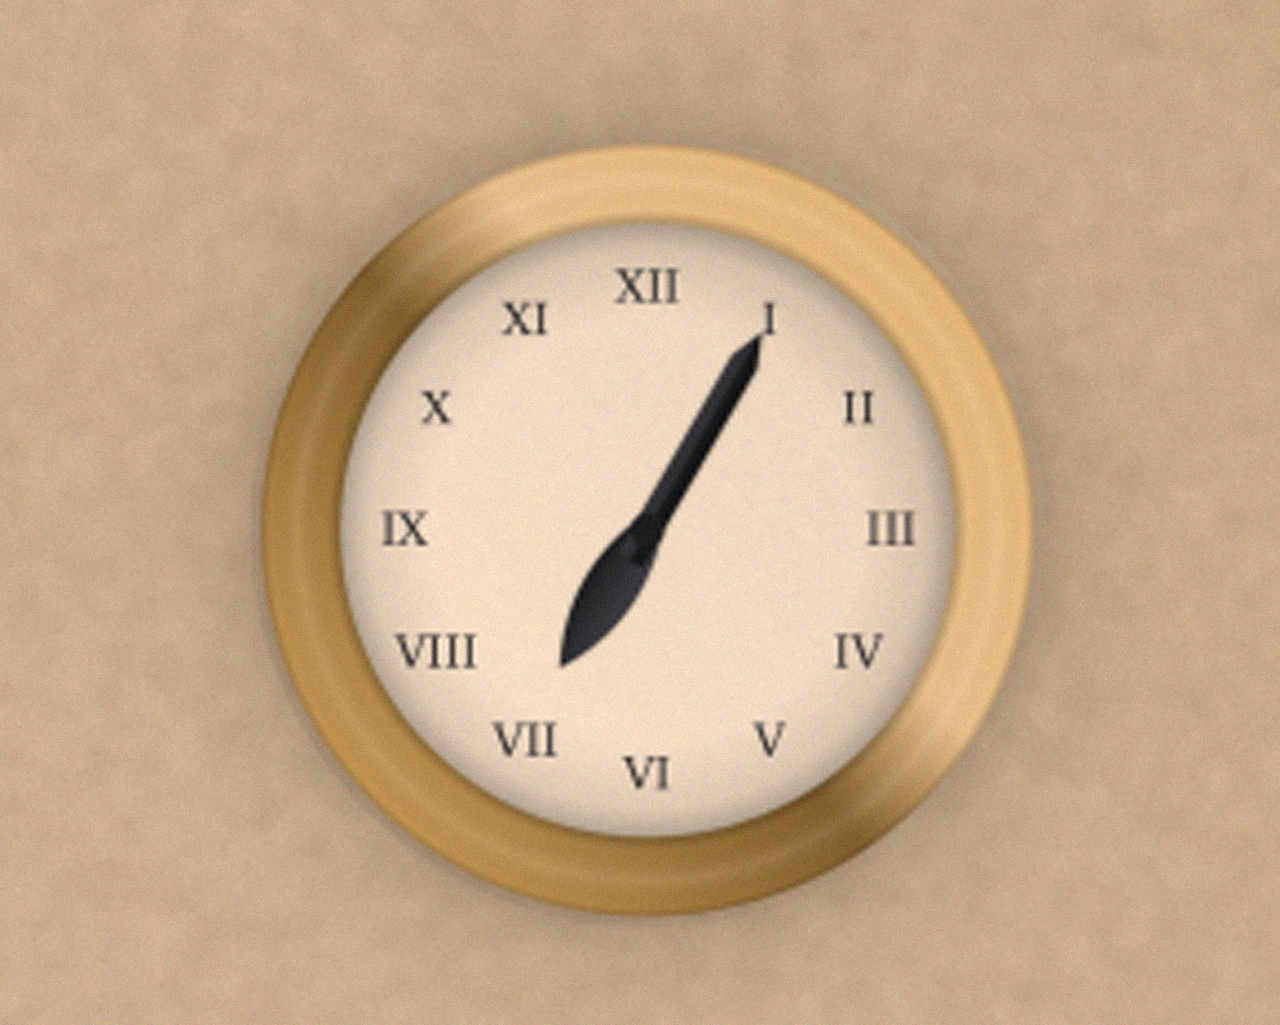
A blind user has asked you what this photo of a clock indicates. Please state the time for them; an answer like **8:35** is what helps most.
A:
**7:05**
